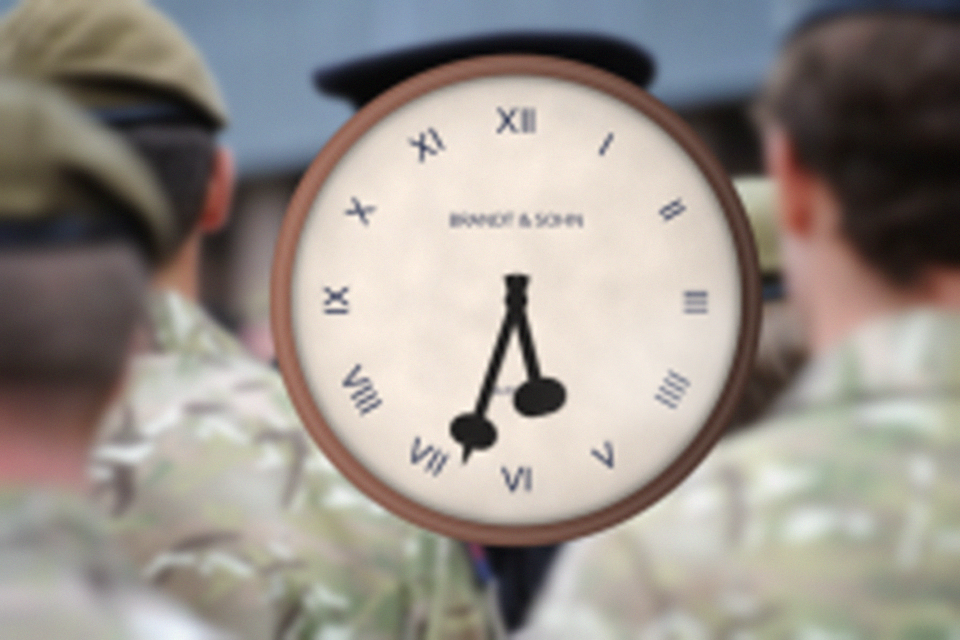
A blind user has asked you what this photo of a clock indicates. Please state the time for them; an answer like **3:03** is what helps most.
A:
**5:33**
